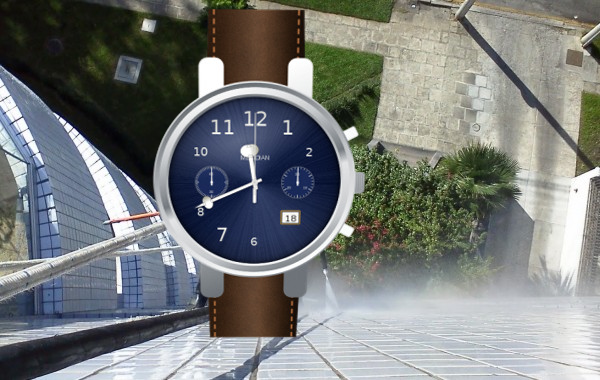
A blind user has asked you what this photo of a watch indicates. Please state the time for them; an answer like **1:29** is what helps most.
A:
**11:41**
